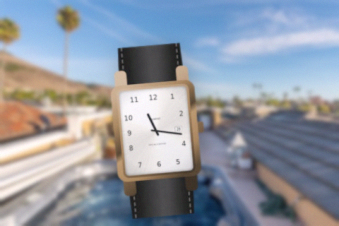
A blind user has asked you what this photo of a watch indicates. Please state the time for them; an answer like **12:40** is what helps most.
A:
**11:17**
